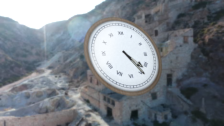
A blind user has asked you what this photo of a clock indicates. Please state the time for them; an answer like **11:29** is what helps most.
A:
**4:24**
